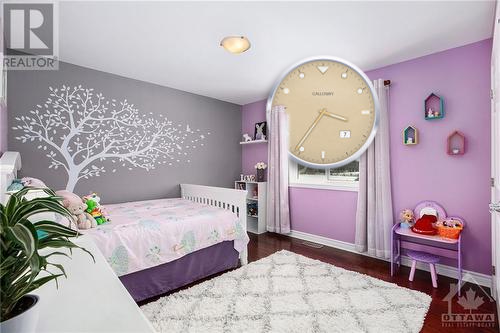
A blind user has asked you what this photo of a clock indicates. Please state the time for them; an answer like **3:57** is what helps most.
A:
**3:36**
